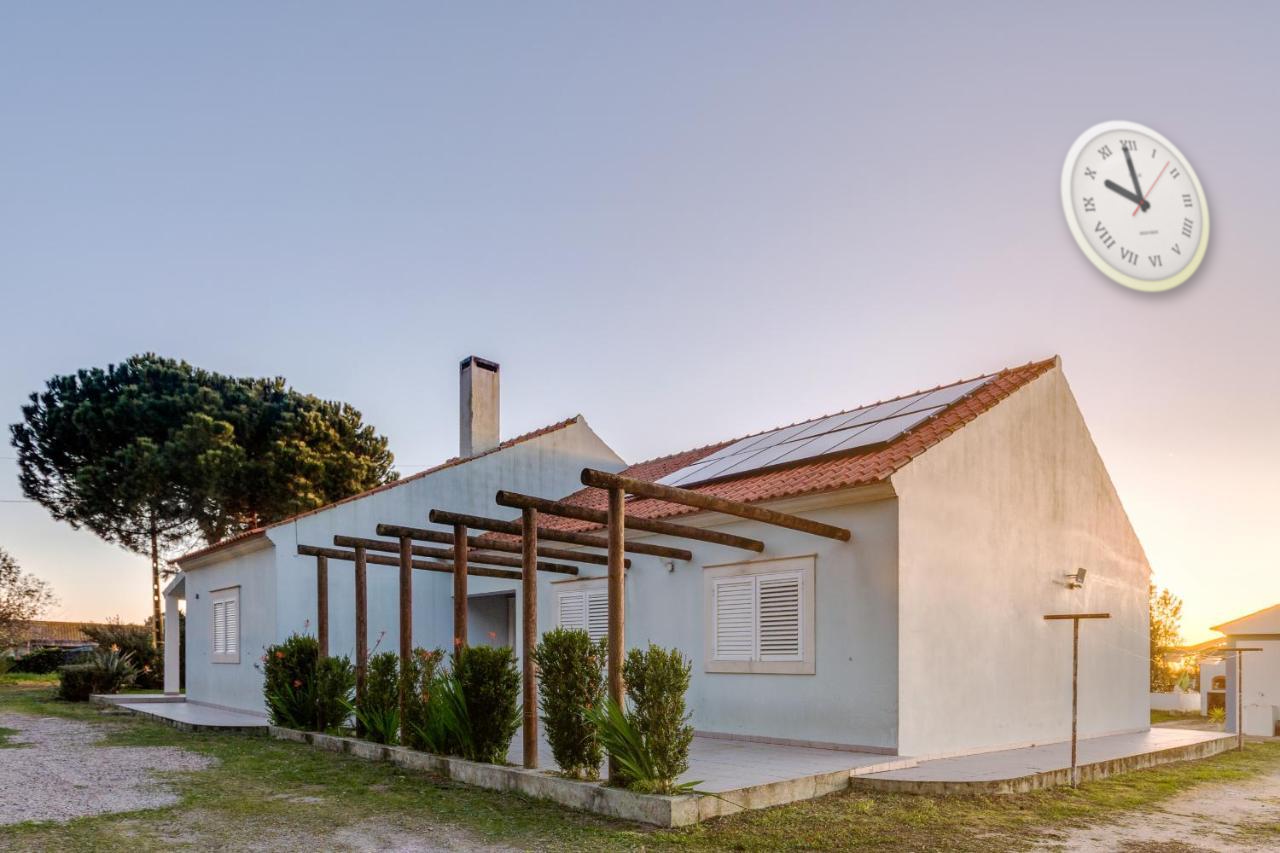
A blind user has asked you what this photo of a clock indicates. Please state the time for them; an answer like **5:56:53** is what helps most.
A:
**9:59:08**
